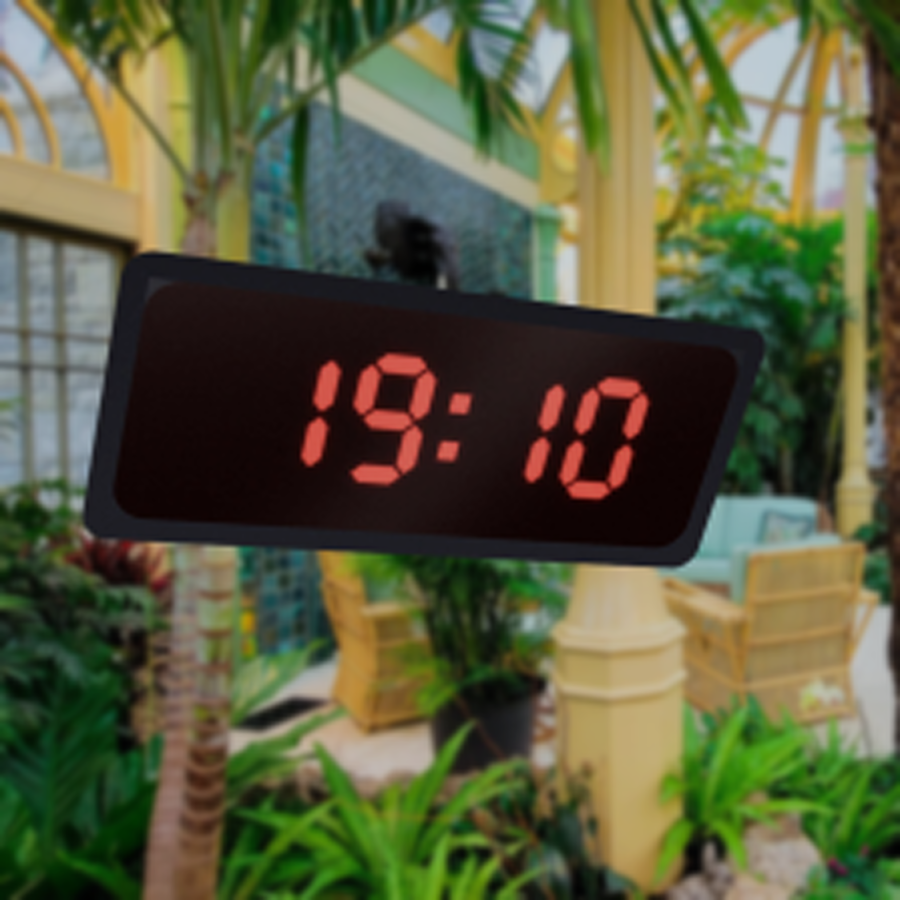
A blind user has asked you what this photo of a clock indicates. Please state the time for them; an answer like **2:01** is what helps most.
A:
**19:10**
